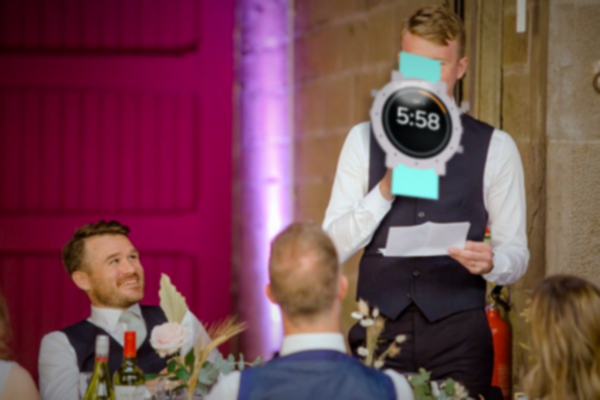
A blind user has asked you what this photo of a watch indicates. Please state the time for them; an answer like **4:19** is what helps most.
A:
**5:58**
